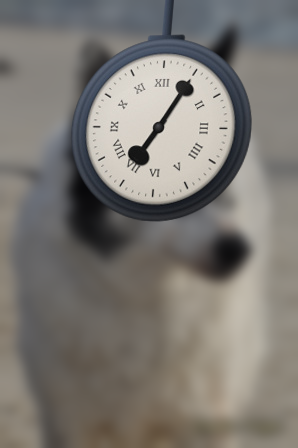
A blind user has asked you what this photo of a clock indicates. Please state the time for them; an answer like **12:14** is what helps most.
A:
**7:05**
